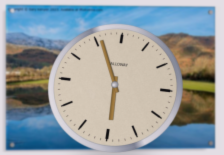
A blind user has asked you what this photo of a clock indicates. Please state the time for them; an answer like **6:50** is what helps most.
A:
**5:56**
